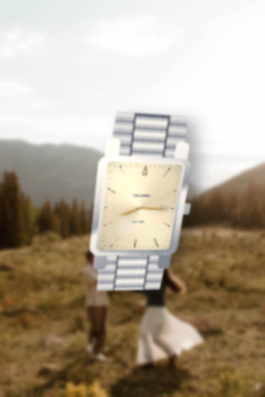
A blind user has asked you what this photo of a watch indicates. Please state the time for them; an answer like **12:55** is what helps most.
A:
**8:15**
